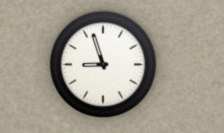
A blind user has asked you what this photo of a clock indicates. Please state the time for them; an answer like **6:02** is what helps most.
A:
**8:57**
